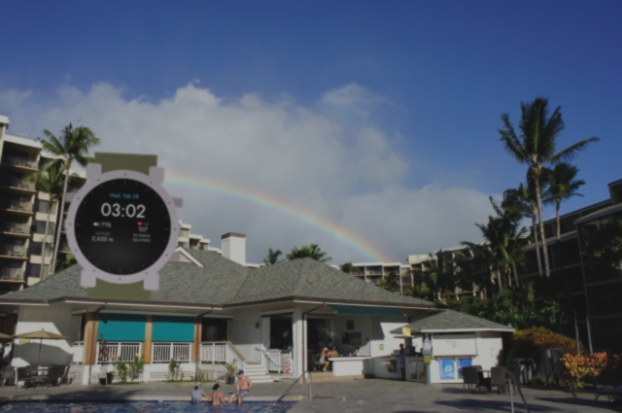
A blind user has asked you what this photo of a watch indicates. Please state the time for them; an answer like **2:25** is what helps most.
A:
**3:02**
